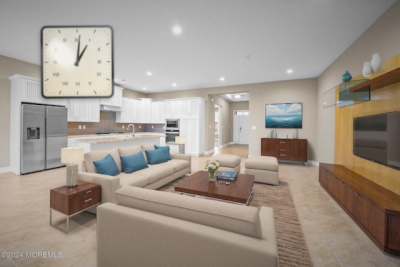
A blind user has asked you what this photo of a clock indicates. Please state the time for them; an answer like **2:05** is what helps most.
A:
**1:01**
